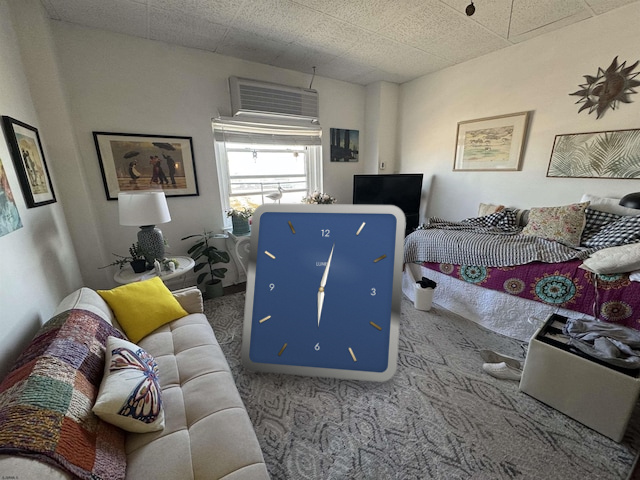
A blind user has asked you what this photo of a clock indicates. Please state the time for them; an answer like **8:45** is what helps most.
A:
**6:02**
